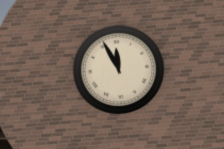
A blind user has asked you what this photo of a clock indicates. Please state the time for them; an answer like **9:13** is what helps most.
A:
**11:56**
